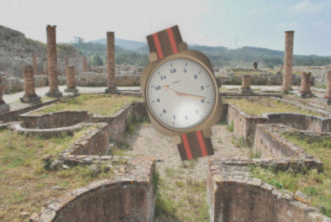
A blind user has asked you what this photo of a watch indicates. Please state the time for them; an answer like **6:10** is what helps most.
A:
**10:19**
